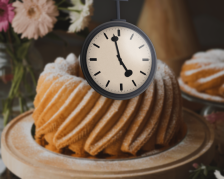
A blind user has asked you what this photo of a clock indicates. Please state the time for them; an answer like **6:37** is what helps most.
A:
**4:58**
